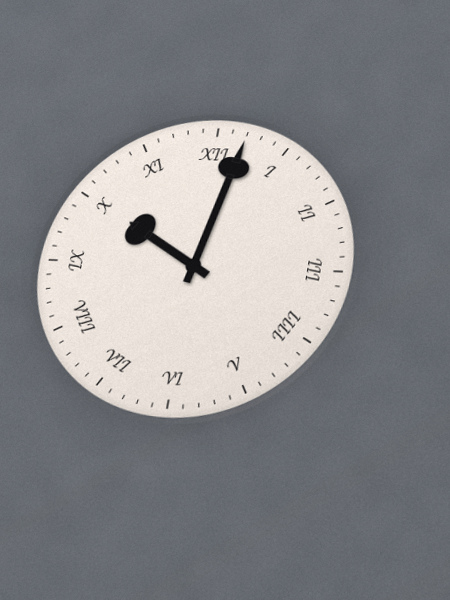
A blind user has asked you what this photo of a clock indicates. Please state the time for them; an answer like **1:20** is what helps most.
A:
**10:02**
